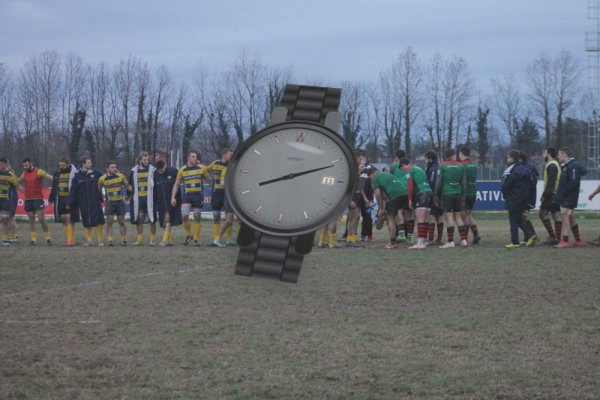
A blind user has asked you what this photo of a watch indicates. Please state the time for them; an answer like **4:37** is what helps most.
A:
**8:11**
